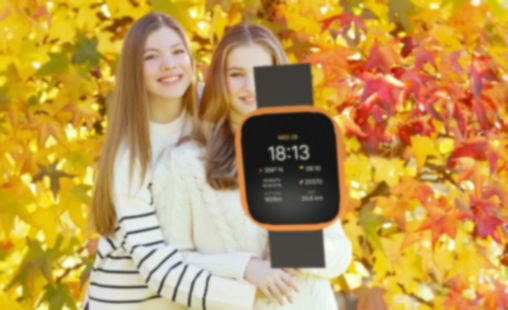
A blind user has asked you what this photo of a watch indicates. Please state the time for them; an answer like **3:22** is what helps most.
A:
**18:13**
